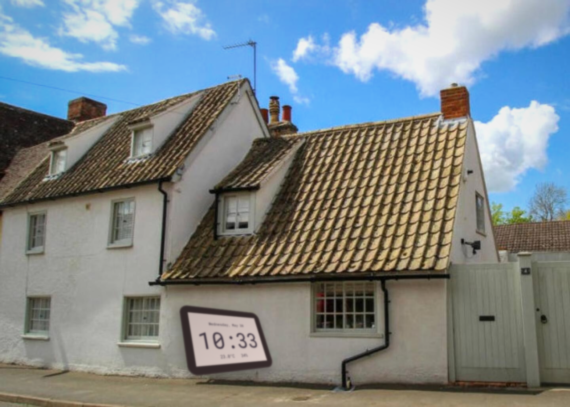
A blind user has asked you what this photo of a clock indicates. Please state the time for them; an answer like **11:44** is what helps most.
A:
**10:33**
